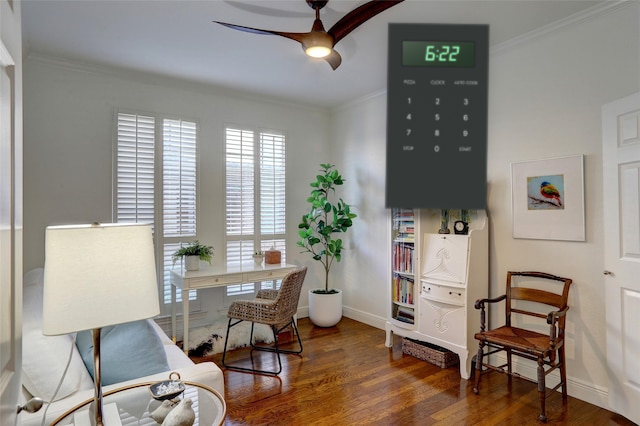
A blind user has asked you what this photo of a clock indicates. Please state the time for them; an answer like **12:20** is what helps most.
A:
**6:22**
